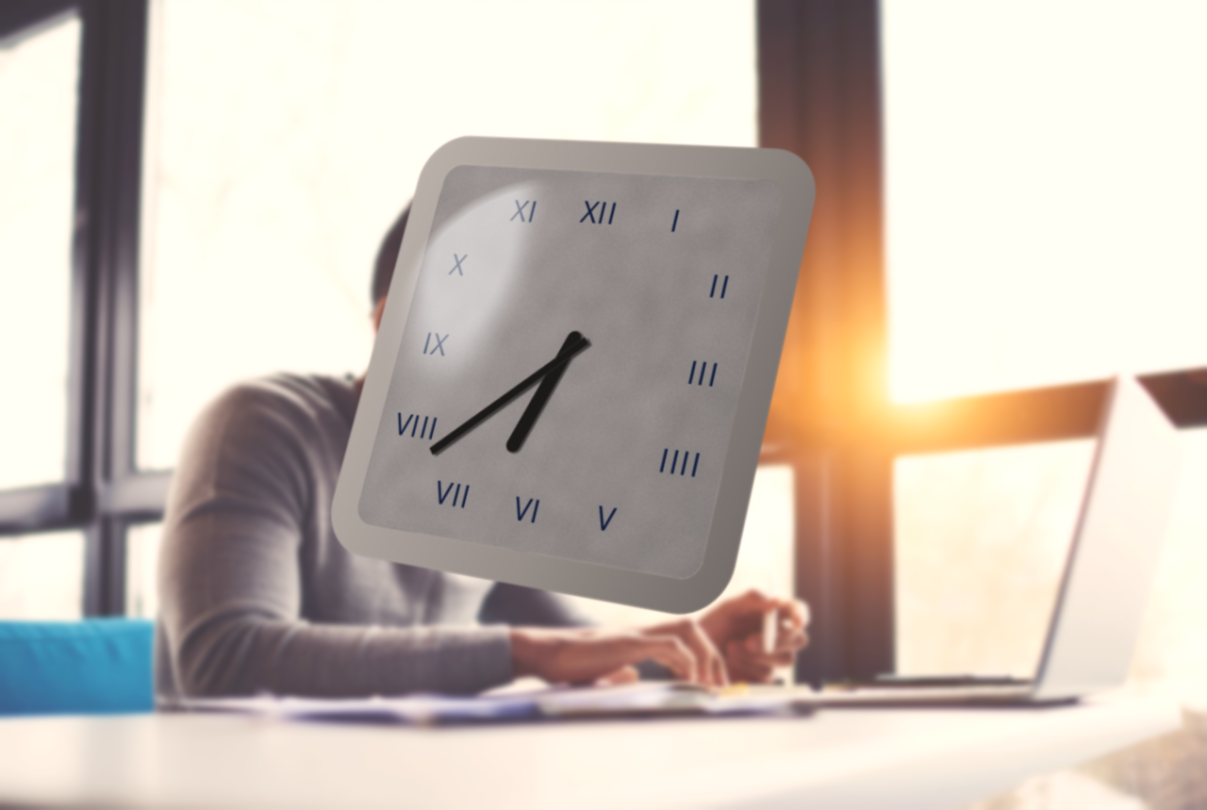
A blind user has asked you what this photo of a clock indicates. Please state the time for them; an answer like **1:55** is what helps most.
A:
**6:38**
